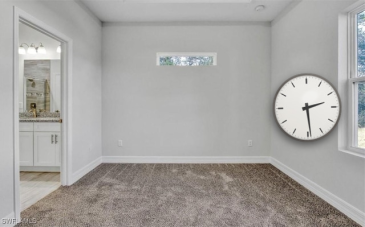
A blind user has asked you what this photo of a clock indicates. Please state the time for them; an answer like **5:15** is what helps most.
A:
**2:29**
